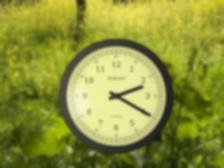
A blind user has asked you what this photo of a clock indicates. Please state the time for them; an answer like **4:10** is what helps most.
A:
**2:20**
